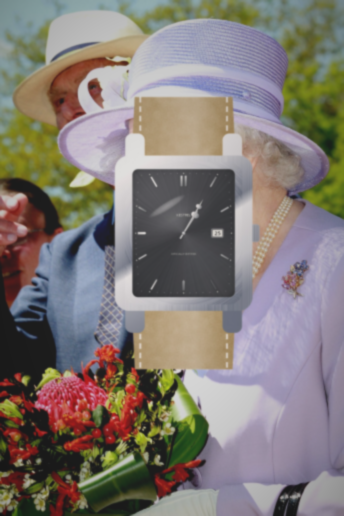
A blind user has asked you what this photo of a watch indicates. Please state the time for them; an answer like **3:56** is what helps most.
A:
**1:05**
